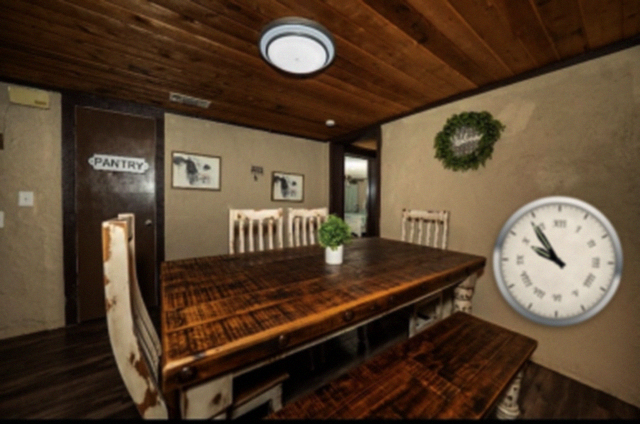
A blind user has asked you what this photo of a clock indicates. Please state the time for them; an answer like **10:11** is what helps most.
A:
**9:54**
